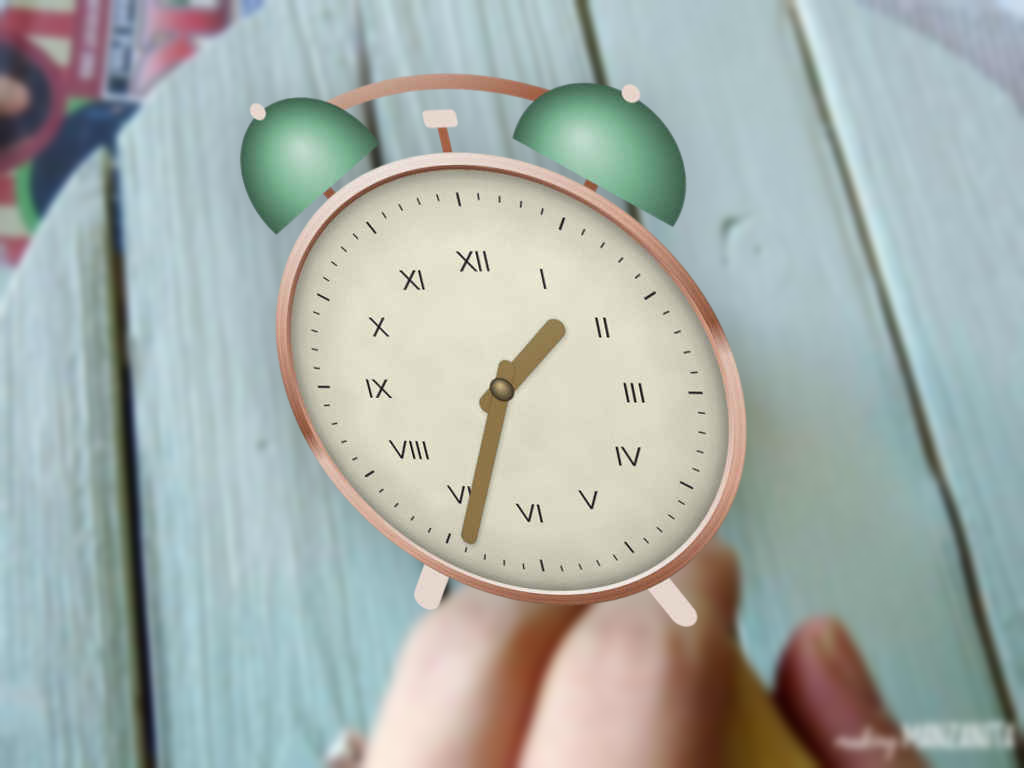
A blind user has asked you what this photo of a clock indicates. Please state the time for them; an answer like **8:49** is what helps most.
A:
**1:34**
